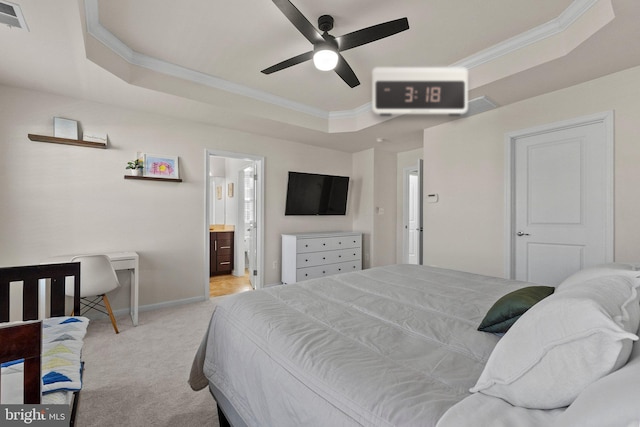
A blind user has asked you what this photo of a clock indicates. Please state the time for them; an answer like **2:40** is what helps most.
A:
**3:18**
